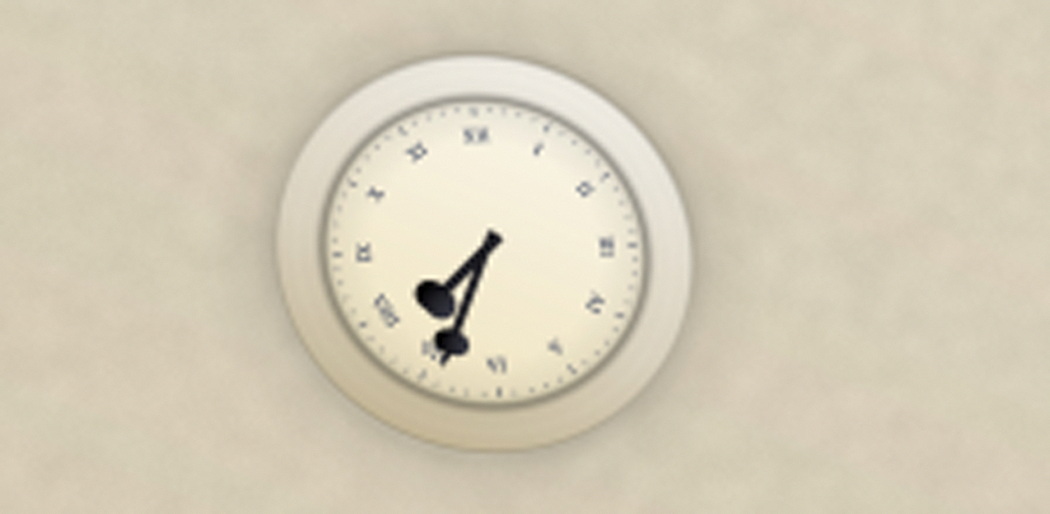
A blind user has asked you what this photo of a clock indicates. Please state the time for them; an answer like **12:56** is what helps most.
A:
**7:34**
